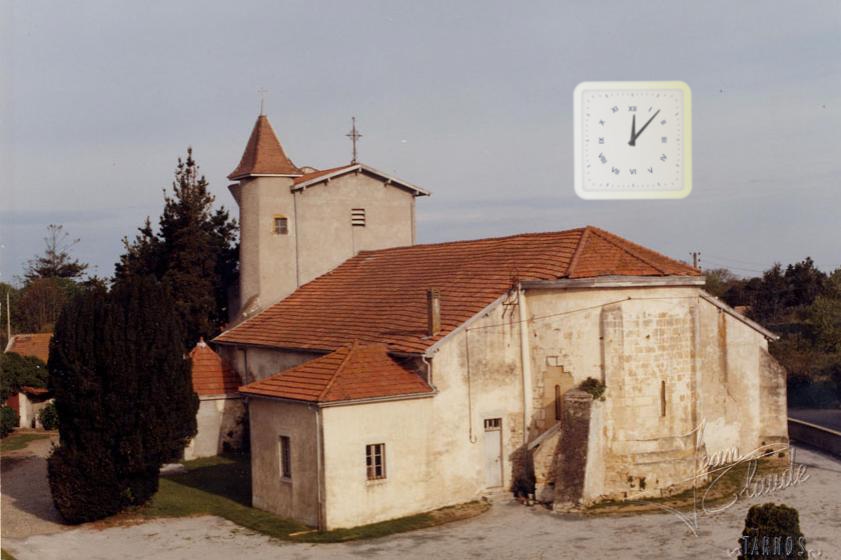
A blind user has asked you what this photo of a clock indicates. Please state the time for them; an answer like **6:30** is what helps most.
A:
**12:07**
